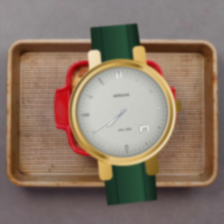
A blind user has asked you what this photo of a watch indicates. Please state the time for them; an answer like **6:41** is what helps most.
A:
**7:40**
